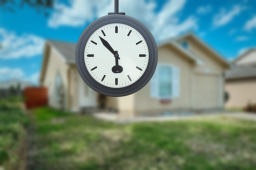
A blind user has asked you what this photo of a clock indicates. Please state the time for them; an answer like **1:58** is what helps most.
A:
**5:53**
